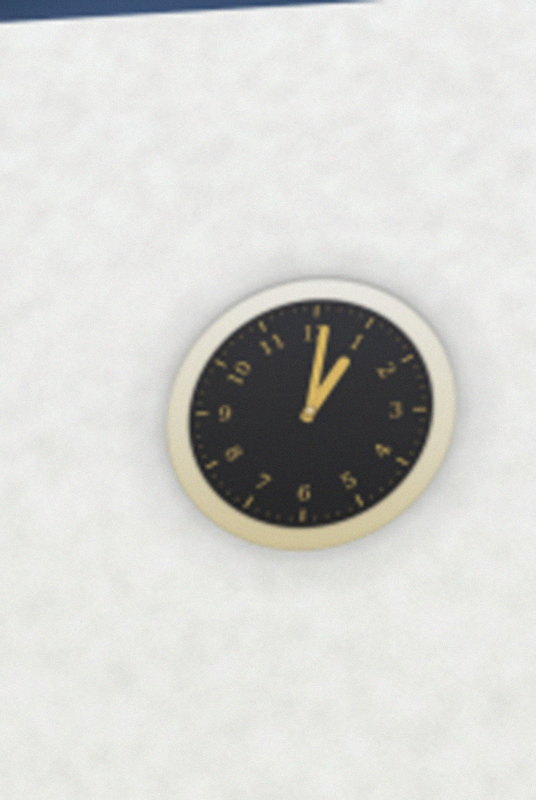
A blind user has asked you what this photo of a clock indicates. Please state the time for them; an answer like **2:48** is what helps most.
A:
**1:01**
